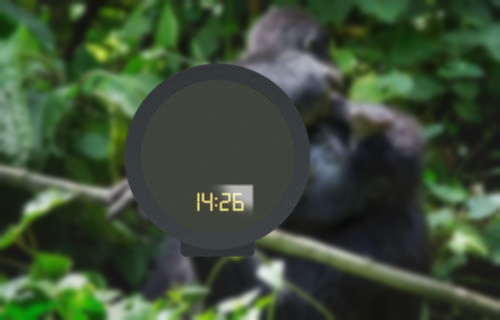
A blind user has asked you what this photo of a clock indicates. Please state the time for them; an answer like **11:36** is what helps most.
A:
**14:26**
